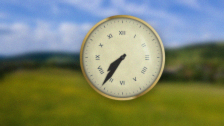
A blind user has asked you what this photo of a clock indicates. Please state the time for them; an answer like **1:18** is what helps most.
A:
**7:36**
